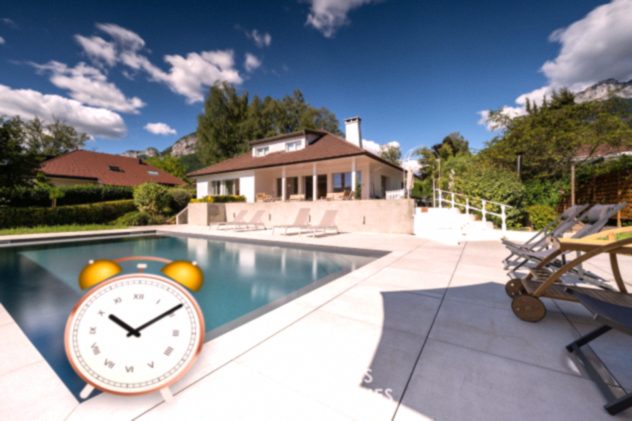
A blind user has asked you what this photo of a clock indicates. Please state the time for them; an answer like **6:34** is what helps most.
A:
**10:09**
